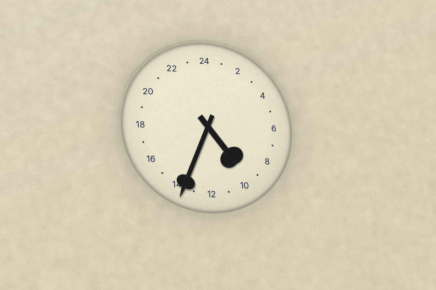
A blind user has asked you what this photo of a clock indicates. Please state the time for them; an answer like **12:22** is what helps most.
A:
**9:34**
